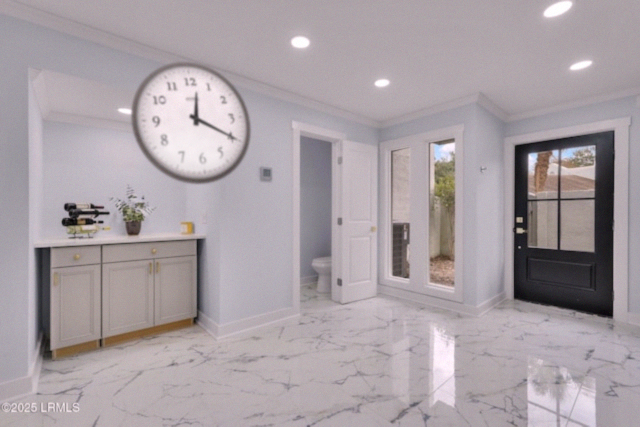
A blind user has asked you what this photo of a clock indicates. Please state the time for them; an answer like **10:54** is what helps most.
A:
**12:20**
